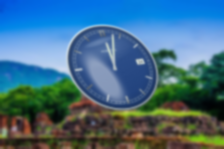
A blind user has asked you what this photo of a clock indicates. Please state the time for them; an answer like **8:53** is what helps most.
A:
**12:03**
